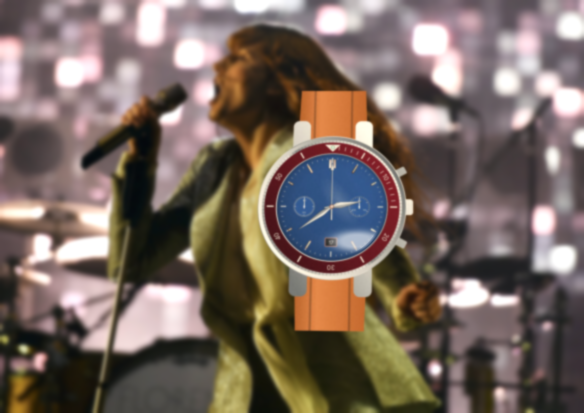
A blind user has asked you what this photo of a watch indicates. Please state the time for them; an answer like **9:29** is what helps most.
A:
**2:39**
